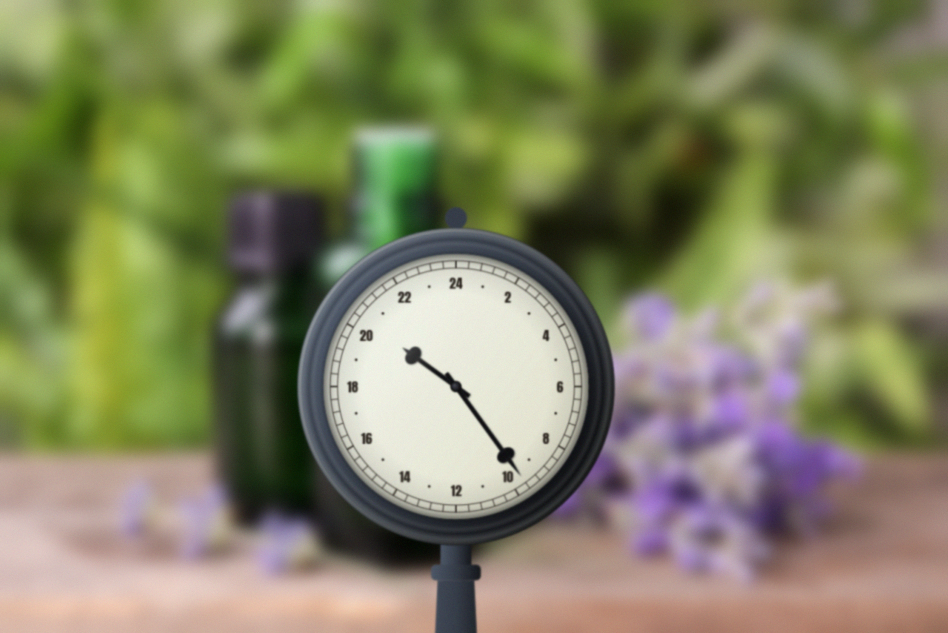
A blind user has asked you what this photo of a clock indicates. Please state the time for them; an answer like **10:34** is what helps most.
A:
**20:24**
